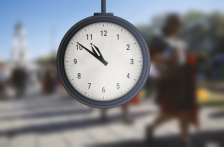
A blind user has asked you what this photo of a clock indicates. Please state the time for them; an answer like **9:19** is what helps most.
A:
**10:51**
